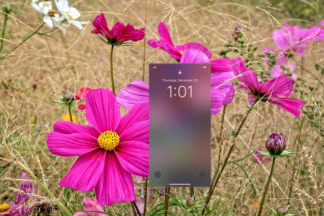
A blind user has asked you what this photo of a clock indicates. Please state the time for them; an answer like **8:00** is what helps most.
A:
**1:01**
